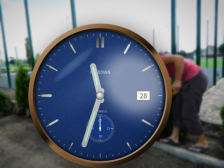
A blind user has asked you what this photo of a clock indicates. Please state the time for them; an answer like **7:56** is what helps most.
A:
**11:33**
